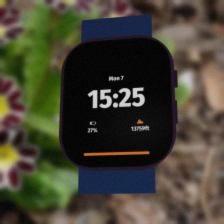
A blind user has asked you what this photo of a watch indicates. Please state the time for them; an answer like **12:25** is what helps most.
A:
**15:25**
